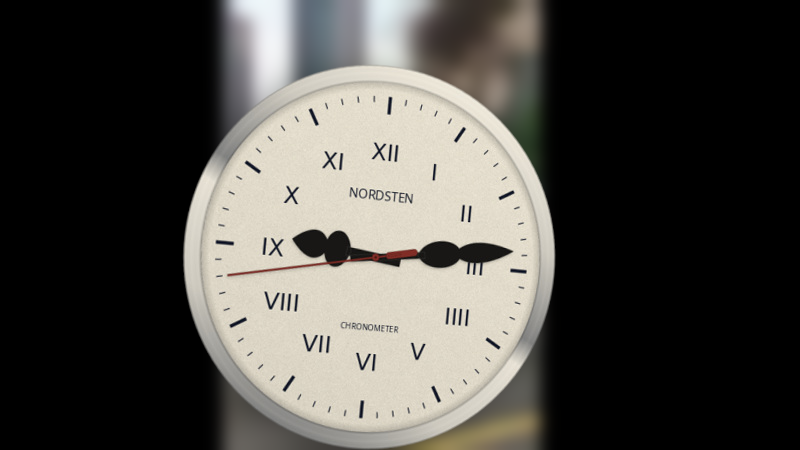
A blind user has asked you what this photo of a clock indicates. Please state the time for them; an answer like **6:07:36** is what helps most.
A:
**9:13:43**
